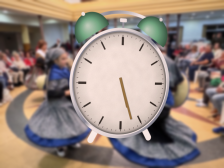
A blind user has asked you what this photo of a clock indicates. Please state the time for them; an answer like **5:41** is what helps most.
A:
**5:27**
